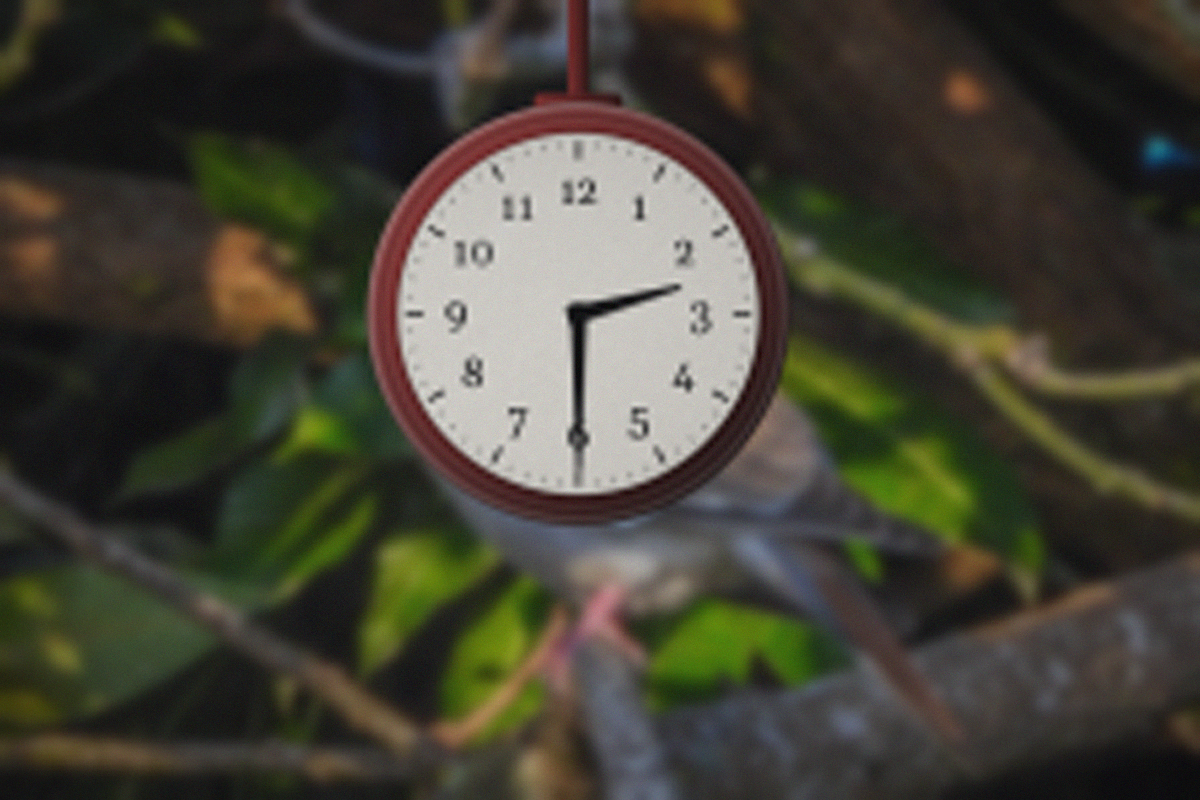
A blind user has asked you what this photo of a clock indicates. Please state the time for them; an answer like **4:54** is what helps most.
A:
**2:30**
